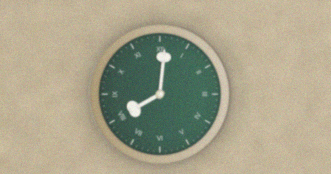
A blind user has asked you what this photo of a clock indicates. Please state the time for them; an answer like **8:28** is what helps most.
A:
**8:01**
